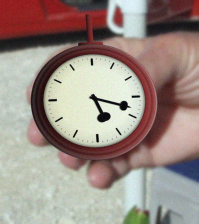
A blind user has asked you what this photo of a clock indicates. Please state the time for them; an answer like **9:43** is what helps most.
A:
**5:18**
